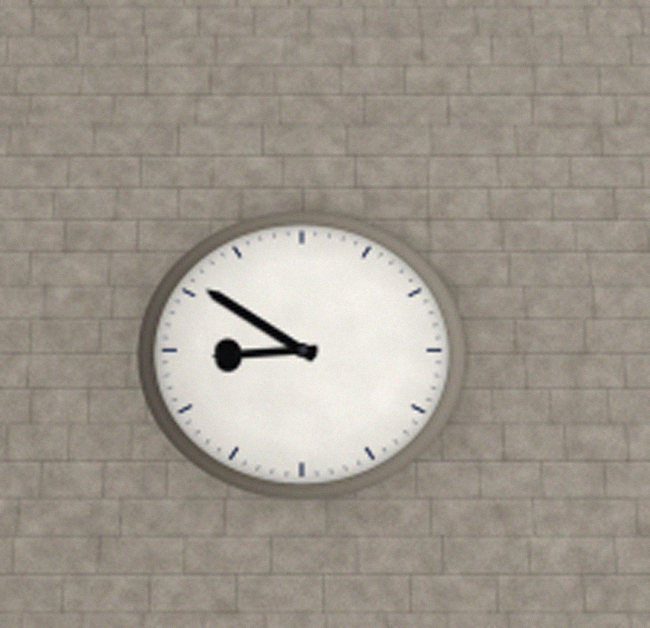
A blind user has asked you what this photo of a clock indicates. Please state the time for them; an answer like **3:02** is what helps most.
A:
**8:51**
